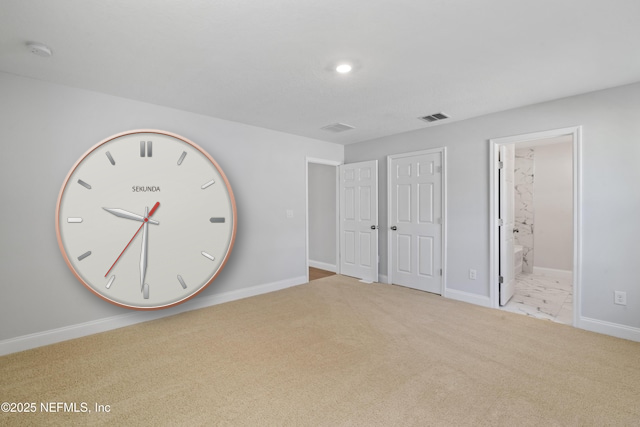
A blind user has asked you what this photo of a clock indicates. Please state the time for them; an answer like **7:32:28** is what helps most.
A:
**9:30:36**
